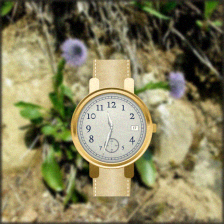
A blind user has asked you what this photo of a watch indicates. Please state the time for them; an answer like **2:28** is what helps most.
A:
**11:33**
